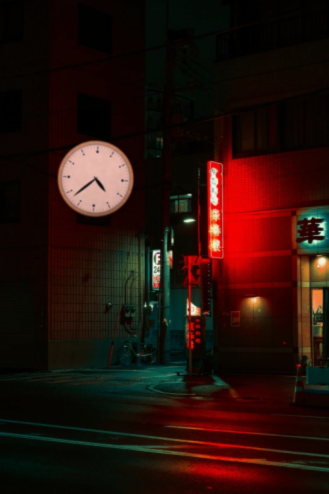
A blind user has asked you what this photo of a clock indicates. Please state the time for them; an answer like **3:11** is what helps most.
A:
**4:38**
